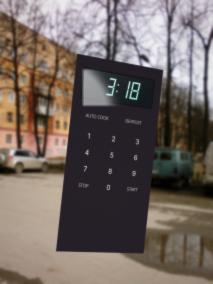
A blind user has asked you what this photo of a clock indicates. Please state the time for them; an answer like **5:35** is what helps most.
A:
**3:18**
